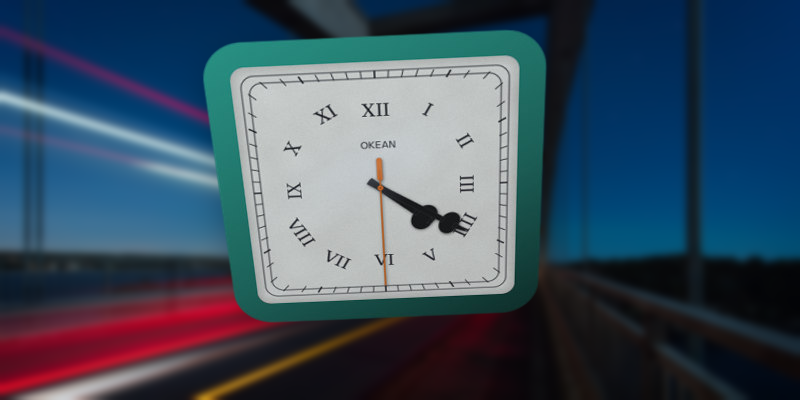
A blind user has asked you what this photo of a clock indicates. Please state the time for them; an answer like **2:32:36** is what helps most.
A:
**4:20:30**
